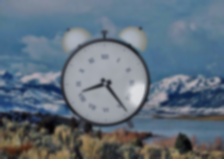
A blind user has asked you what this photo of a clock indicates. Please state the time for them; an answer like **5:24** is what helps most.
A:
**8:24**
